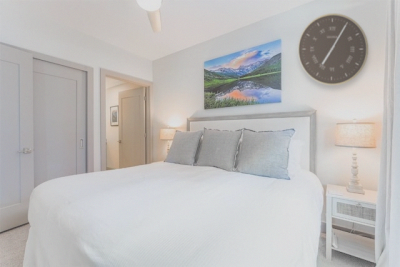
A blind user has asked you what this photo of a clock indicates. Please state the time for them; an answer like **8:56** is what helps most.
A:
**7:05**
